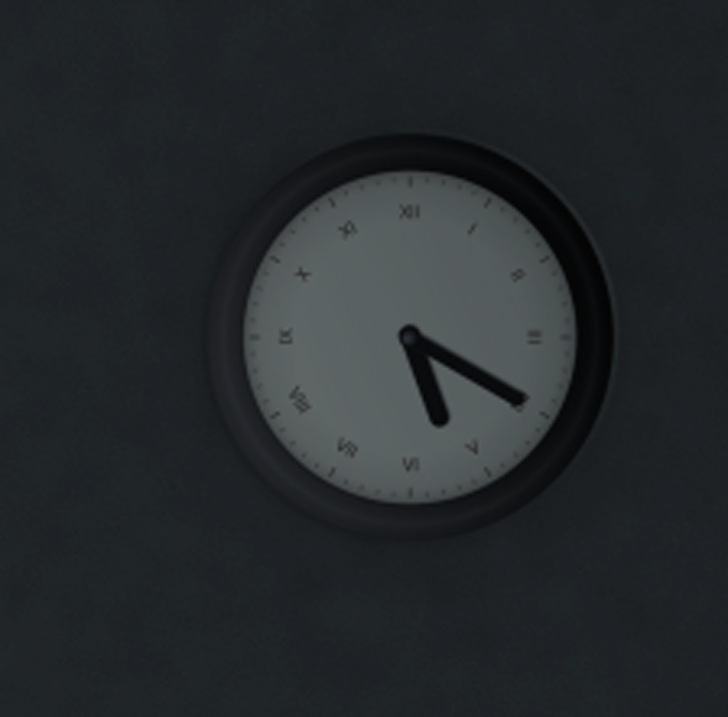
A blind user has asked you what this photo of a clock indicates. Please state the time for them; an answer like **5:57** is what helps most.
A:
**5:20**
